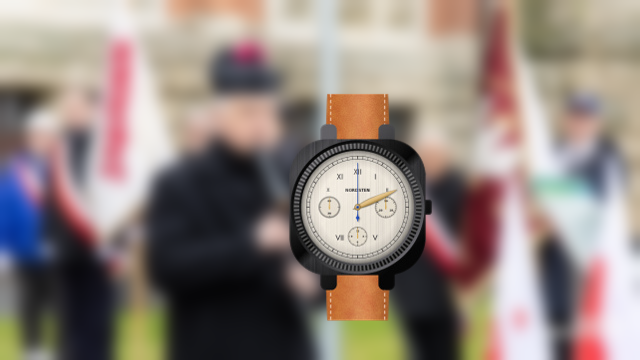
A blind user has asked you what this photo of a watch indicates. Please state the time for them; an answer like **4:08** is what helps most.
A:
**2:11**
